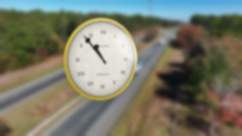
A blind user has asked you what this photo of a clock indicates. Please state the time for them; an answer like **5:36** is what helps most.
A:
**10:53**
